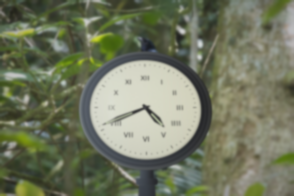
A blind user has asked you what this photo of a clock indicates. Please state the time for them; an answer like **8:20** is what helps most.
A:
**4:41**
